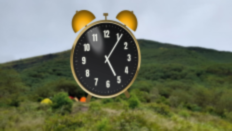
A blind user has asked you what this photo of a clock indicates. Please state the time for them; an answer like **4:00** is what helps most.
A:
**5:06**
